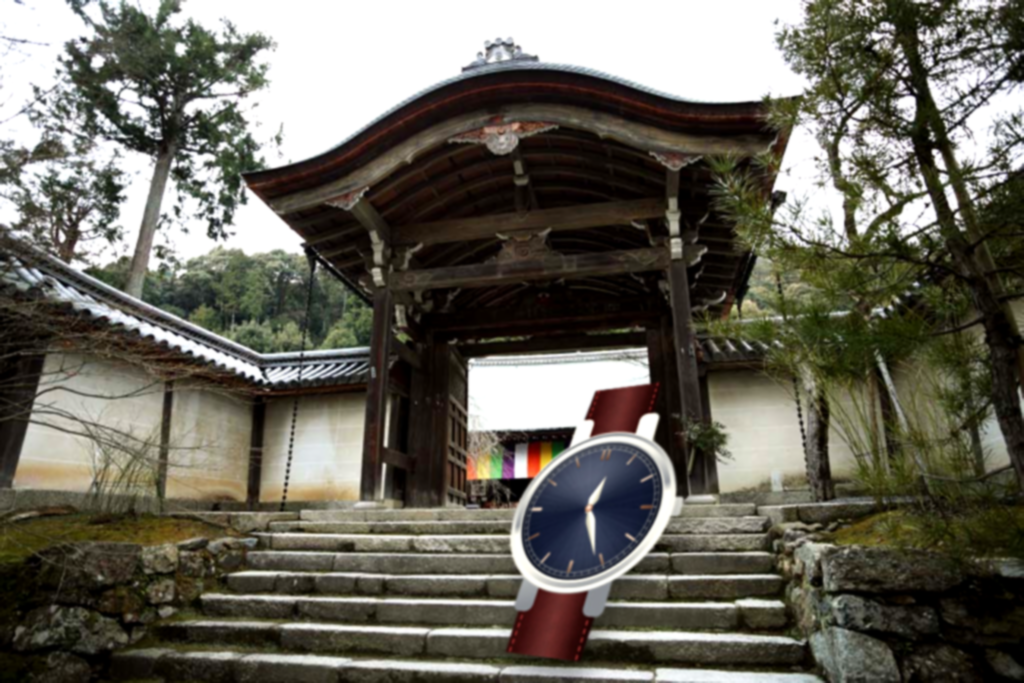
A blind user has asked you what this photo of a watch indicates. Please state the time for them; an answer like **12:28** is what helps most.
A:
**12:26**
